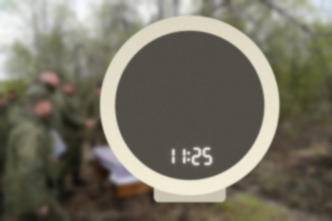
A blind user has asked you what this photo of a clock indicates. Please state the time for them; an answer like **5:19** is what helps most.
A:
**11:25**
